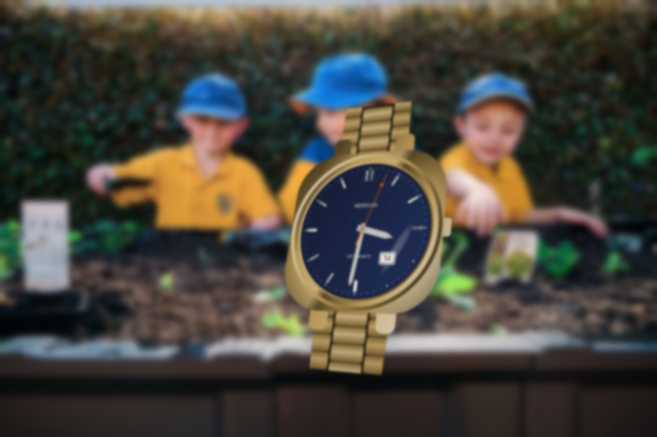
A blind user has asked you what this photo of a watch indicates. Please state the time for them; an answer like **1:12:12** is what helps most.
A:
**3:31:03**
